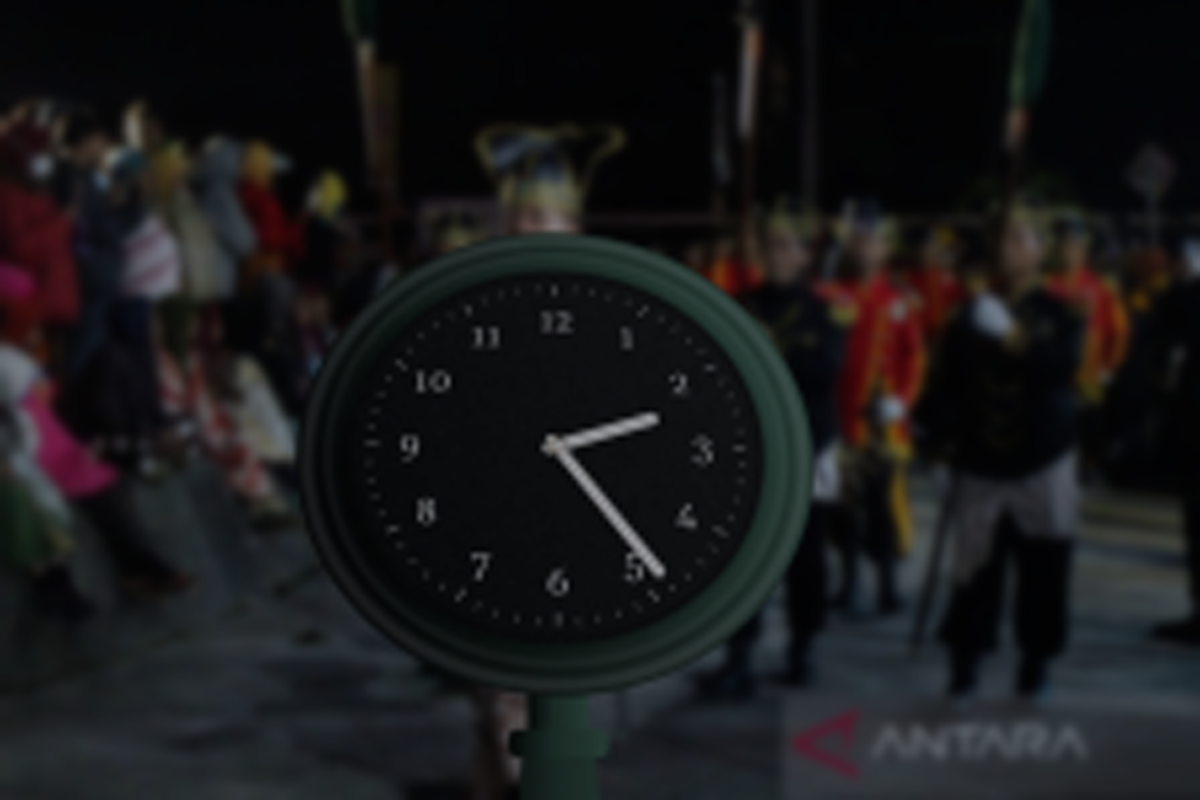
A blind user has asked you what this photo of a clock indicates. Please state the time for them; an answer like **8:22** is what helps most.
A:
**2:24**
